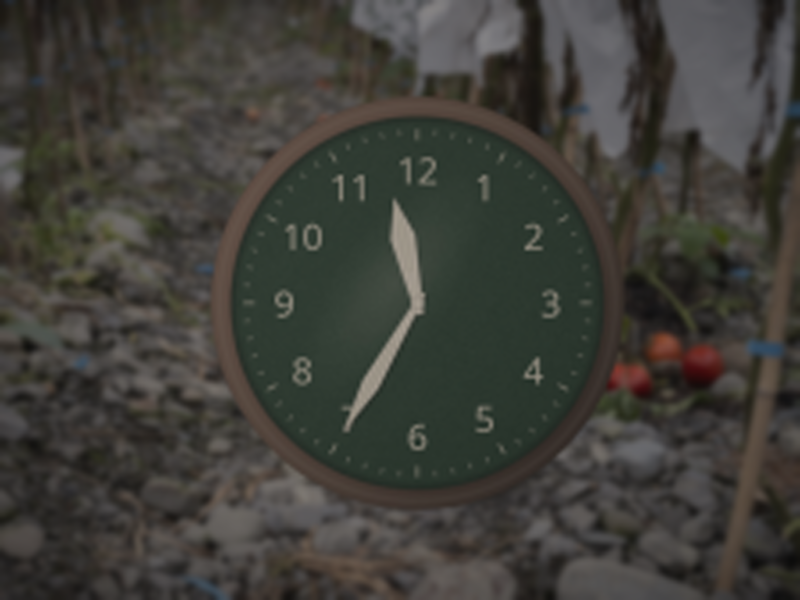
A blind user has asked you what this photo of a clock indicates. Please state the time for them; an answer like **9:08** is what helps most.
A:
**11:35**
